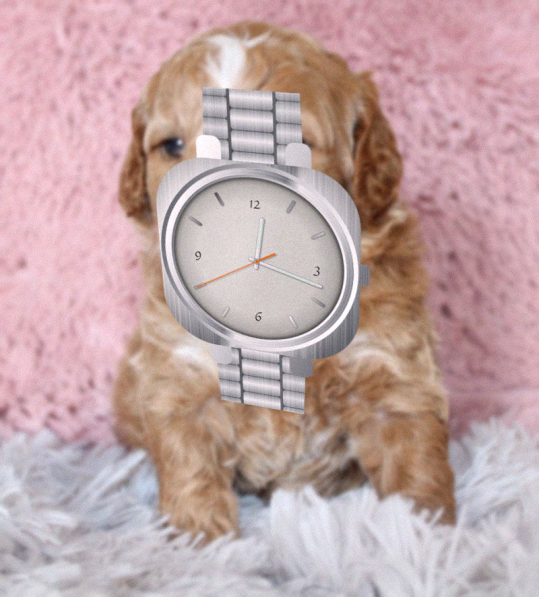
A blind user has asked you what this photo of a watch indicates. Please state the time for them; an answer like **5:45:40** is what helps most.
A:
**12:17:40**
